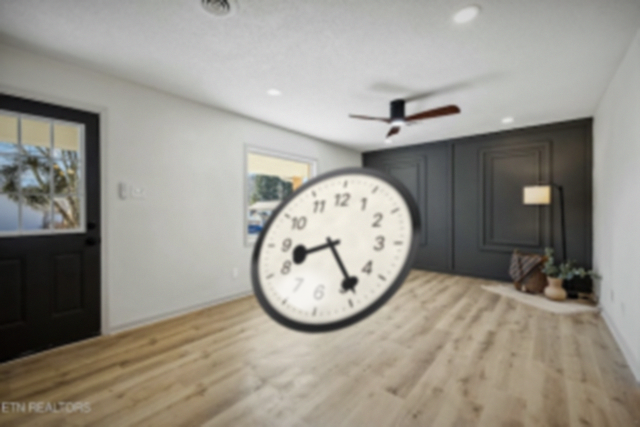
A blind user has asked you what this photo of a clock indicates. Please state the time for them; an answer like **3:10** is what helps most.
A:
**8:24**
